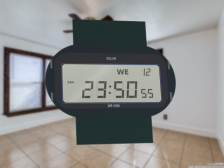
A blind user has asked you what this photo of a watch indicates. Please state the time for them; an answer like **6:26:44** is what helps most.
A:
**23:50:55**
